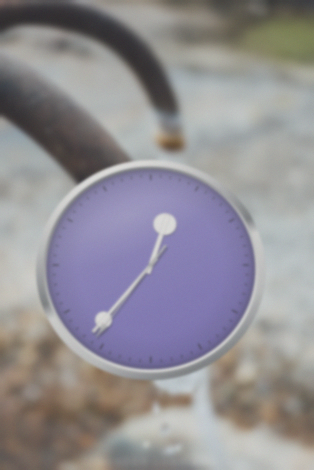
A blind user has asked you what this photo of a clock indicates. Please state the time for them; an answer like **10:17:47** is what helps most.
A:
**12:36:36**
